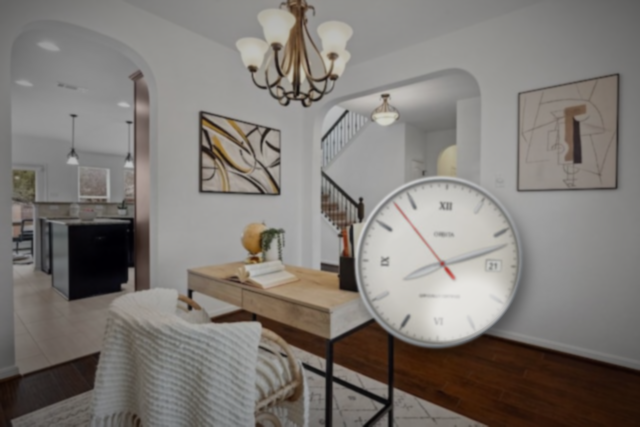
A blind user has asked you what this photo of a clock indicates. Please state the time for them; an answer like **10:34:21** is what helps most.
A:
**8:11:53**
